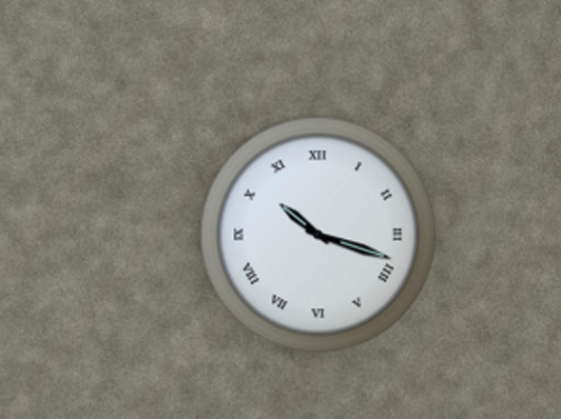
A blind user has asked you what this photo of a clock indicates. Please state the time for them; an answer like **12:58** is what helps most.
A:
**10:18**
